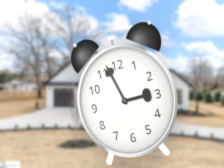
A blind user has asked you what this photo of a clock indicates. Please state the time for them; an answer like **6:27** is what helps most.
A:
**2:57**
